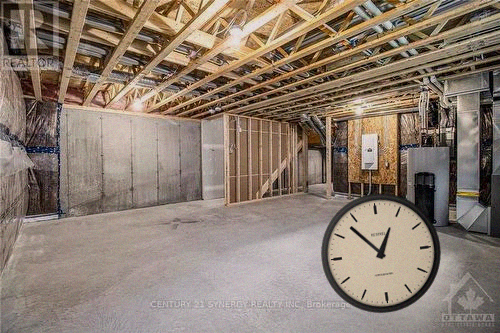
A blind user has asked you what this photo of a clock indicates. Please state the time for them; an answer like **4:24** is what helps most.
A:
**12:53**
